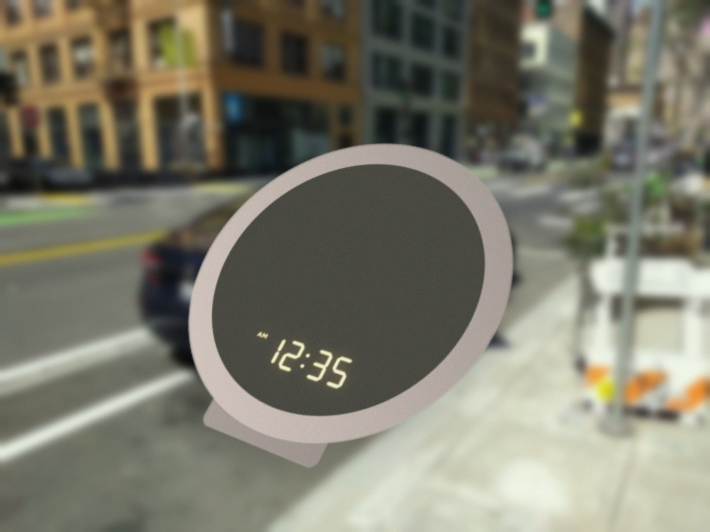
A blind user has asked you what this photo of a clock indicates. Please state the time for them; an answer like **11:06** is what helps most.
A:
**12:35**
